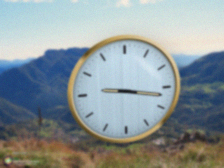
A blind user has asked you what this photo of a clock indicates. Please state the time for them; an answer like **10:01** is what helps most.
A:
**9:17**
